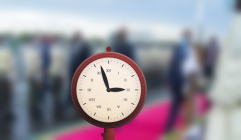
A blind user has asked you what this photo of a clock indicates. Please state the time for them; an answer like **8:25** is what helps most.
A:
**2:57**
